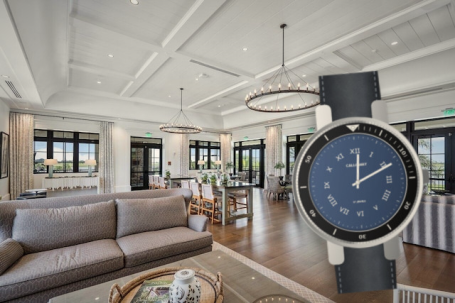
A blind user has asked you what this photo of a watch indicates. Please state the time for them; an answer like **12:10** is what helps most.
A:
**12:11**
